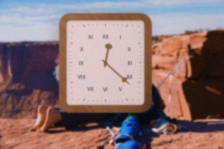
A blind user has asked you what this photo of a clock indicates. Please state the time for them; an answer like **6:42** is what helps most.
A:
**12:22**
